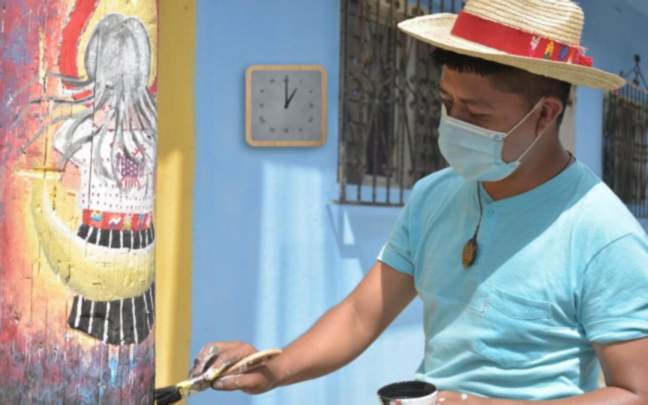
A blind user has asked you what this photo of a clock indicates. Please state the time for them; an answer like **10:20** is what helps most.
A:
**1:00**
